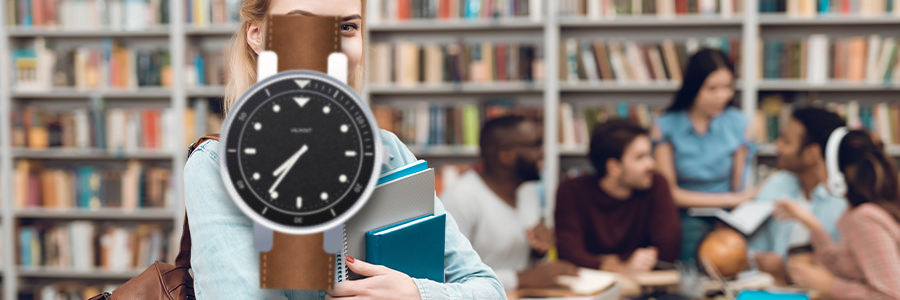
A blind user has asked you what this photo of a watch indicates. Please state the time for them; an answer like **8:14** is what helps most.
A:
**7:36**
